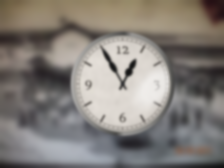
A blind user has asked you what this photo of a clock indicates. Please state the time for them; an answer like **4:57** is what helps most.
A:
**12:55**
